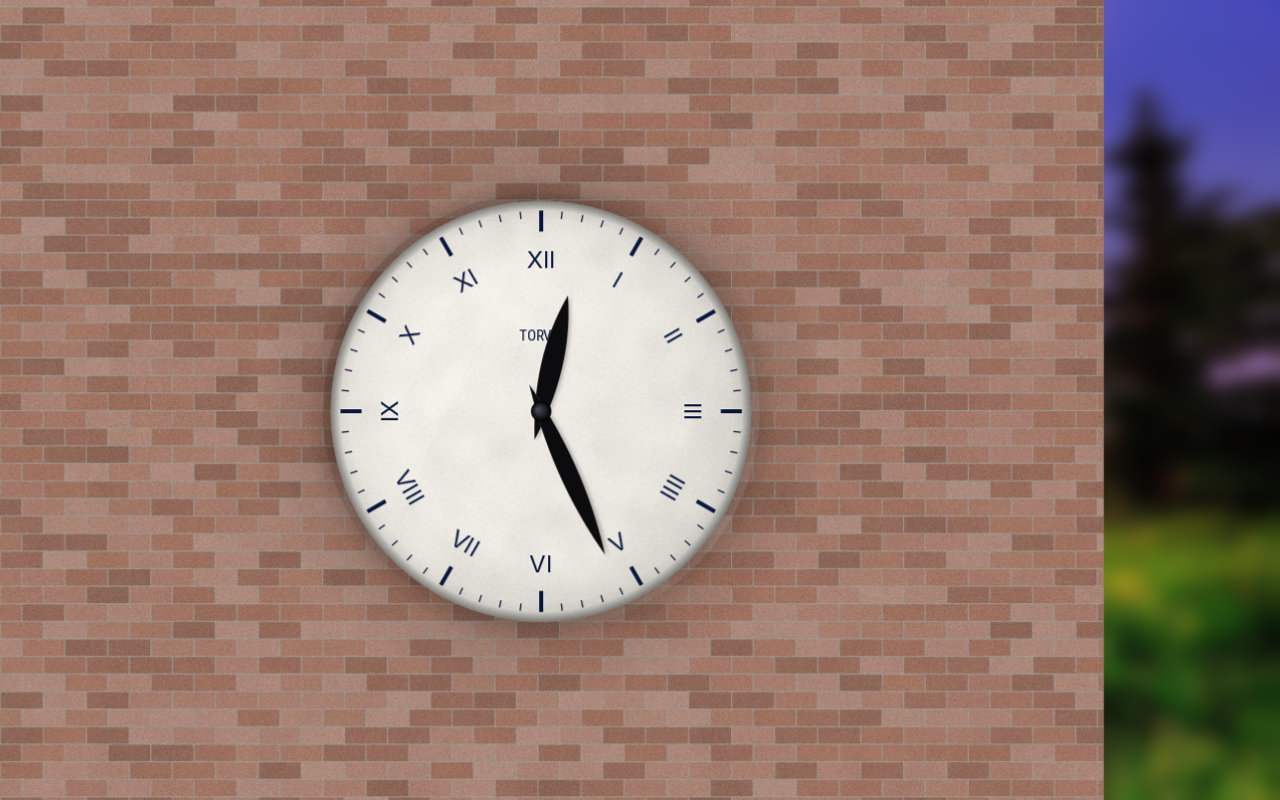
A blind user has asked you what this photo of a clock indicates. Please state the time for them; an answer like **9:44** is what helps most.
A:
**12:26**
